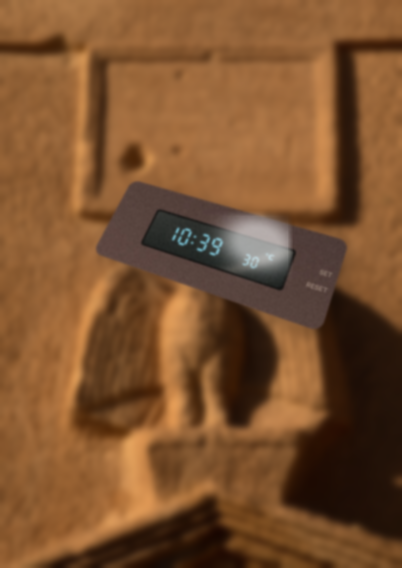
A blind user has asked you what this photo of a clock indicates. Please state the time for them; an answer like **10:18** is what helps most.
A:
**10:39**
